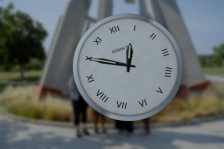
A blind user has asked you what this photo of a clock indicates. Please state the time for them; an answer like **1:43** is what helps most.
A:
**12:50**
